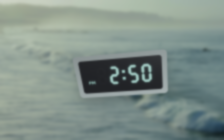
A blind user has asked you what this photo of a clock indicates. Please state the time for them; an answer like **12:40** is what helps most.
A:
**2:50**
